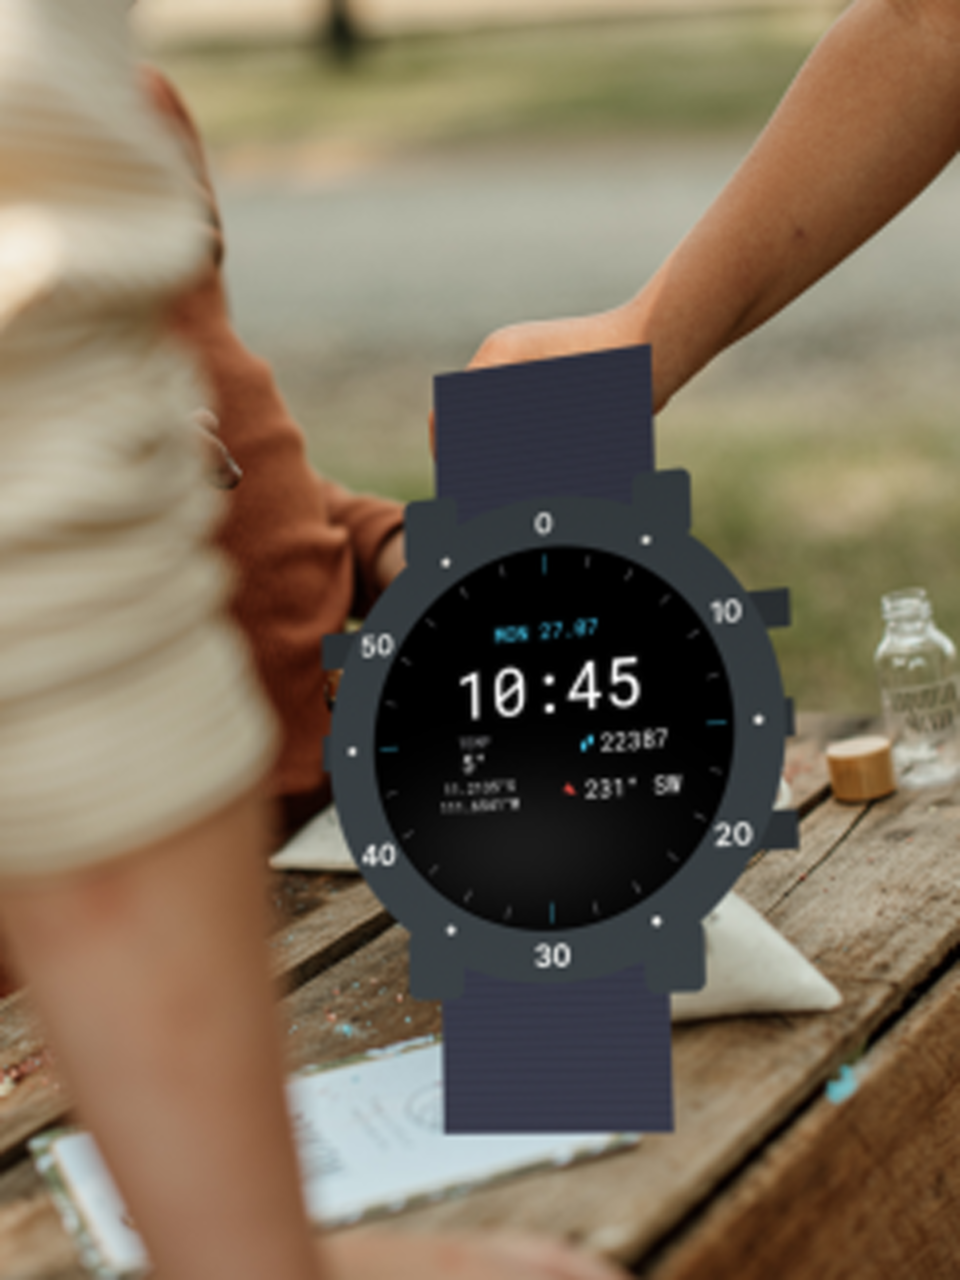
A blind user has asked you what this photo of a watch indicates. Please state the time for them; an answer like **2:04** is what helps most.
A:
**10:45**
